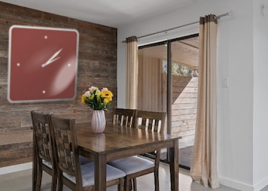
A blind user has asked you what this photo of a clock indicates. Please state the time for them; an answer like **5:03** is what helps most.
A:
**2:08**
